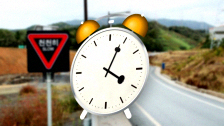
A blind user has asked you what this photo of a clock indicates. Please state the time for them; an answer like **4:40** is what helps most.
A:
**4:04**
